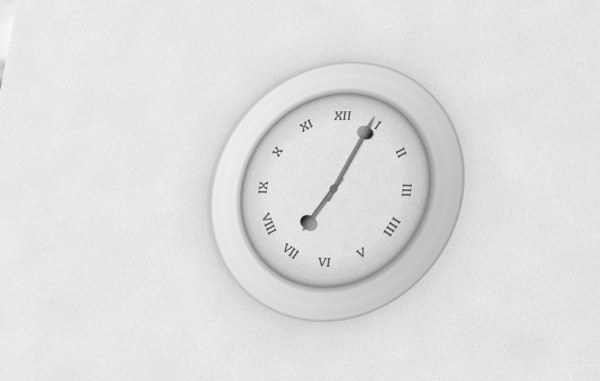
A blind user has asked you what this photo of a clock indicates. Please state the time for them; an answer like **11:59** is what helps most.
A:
**7:04**
